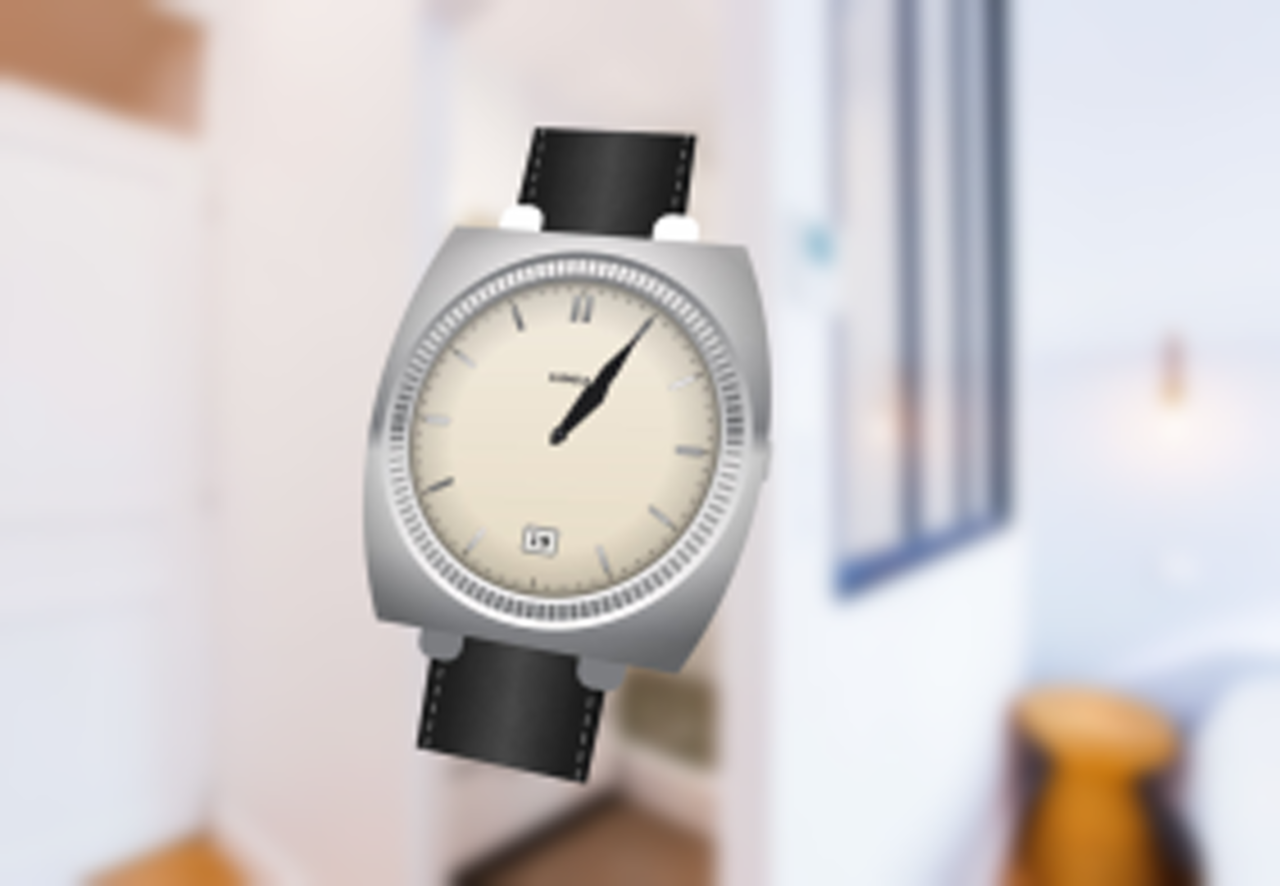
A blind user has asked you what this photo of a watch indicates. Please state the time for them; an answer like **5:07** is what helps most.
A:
**1:05**
